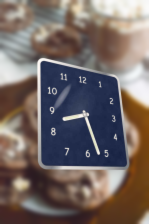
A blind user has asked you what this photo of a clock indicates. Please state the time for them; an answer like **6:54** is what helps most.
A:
**8:27**
